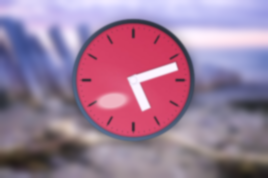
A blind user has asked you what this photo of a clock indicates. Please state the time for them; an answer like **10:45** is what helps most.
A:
**5:12**
